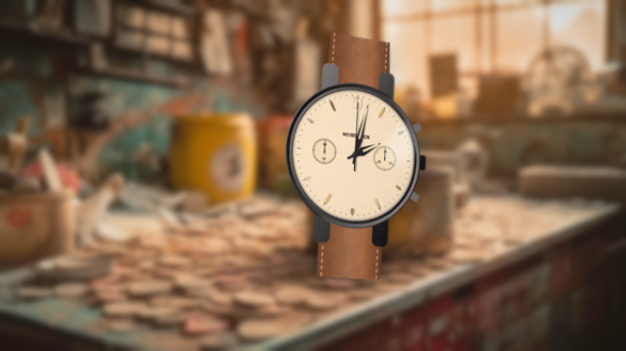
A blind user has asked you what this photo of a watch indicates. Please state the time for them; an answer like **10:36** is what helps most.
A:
**2:02**
